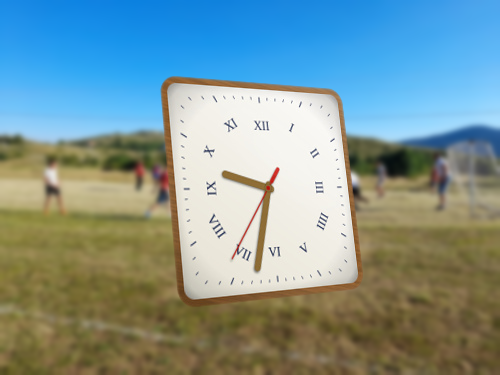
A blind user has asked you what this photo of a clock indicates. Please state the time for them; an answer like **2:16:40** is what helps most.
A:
**9:32:36**
